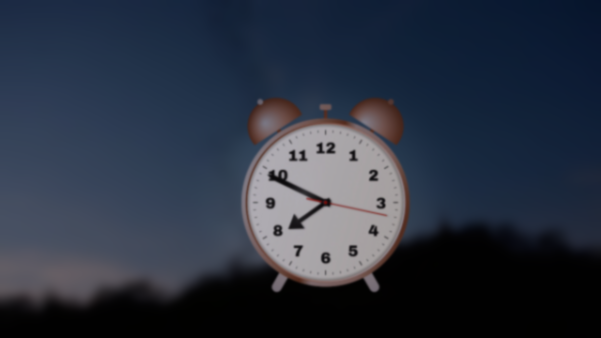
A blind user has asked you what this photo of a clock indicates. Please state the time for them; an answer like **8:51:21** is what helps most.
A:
**7:49:17**
